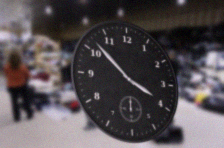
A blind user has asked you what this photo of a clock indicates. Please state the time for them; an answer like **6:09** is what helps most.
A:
**3:52**
